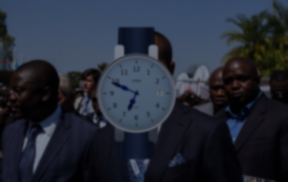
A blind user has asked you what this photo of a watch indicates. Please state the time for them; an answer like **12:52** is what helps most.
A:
**6:49**
